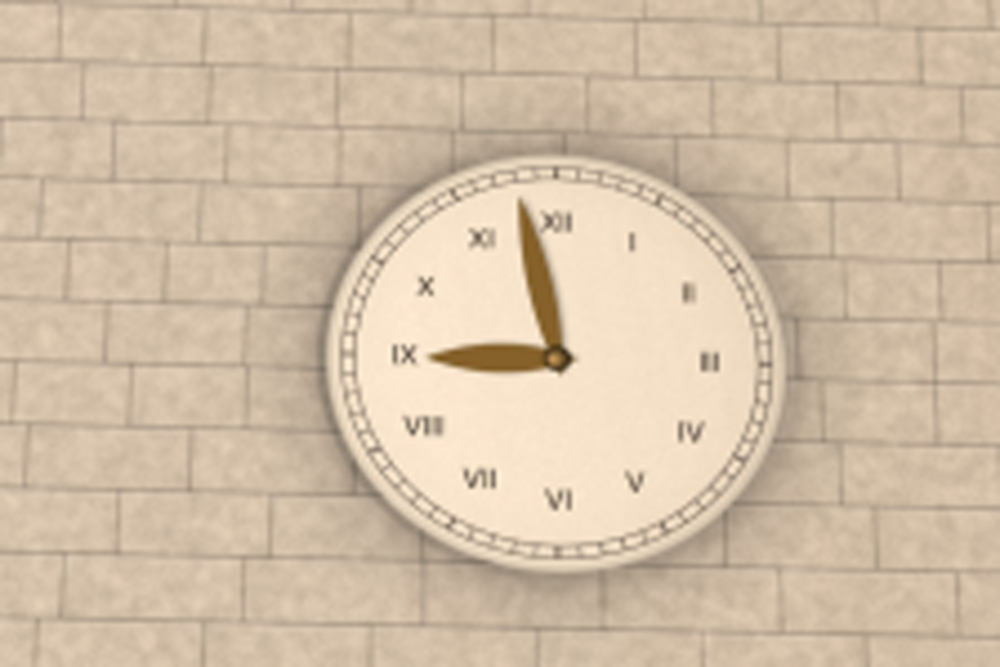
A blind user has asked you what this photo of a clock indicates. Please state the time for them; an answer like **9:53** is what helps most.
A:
**8:58**
